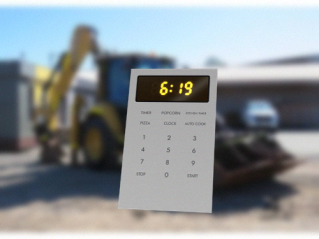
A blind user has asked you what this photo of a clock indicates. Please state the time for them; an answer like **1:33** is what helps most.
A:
**6:19**
